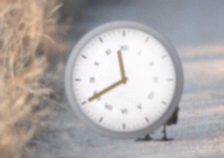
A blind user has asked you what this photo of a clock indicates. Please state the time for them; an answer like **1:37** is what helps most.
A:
**11:40**
